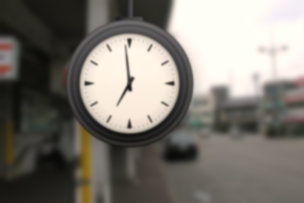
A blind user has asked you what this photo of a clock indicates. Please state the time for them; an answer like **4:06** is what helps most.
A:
**6:59**
